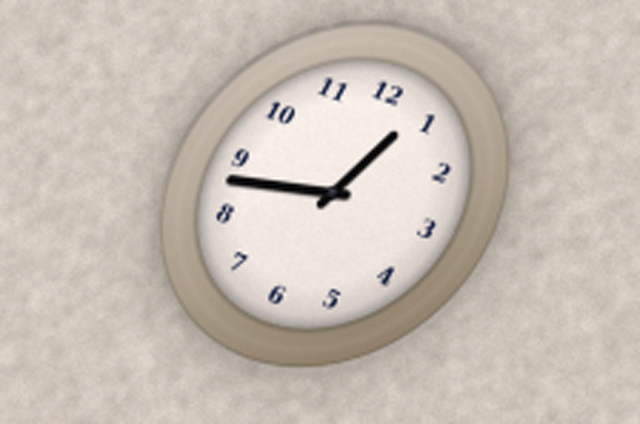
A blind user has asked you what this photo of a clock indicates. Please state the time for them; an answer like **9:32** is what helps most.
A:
**12:43**
